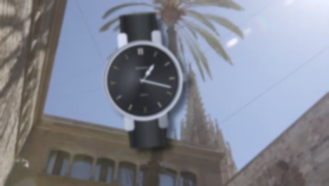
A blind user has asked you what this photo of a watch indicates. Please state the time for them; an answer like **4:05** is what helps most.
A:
**1:18**
